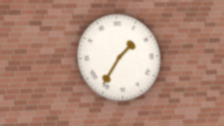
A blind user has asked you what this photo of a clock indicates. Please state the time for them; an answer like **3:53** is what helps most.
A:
**1:36**
